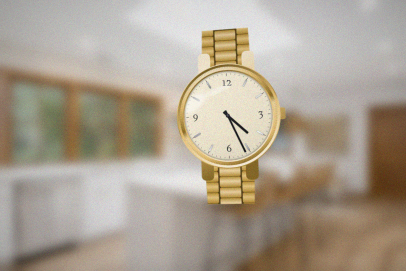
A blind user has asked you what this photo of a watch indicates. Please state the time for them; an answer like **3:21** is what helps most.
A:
**4:26**
